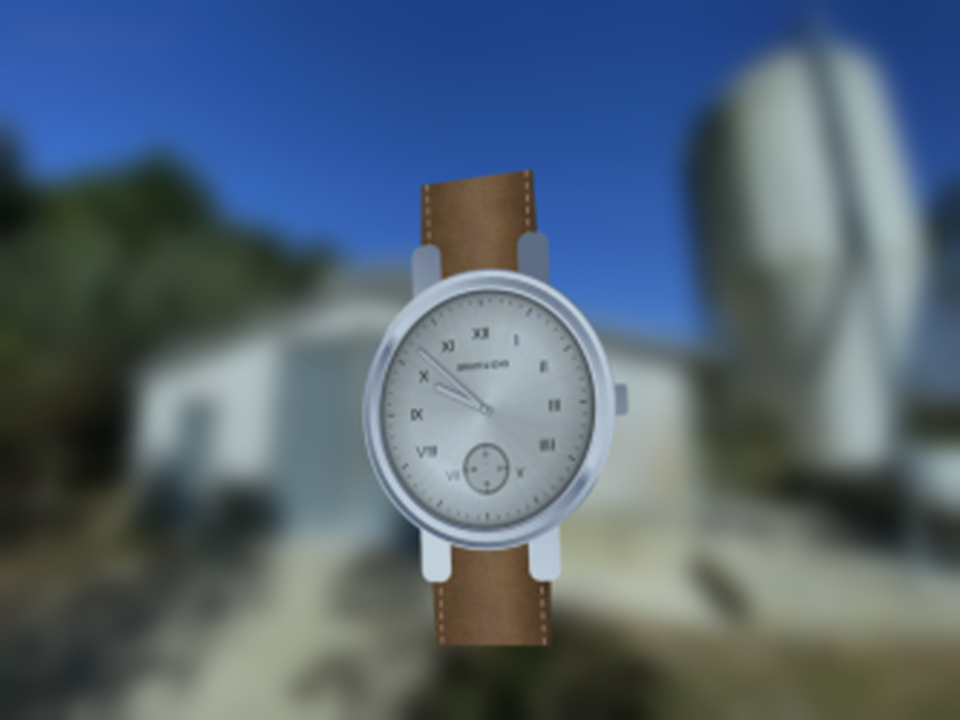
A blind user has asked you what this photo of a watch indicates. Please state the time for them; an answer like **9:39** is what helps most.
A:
**9:52**
